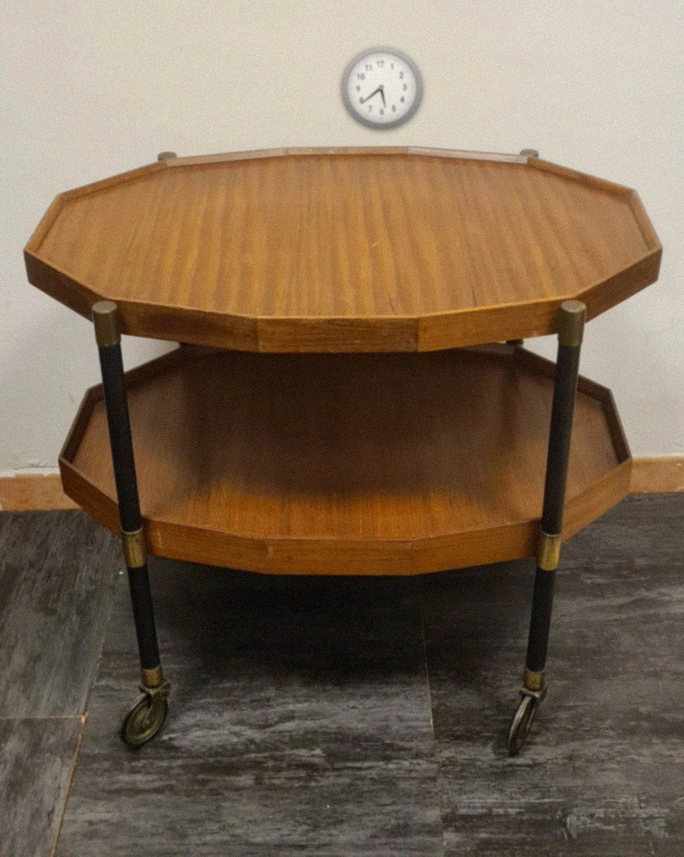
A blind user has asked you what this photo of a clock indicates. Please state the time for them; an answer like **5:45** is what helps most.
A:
**5:39**
